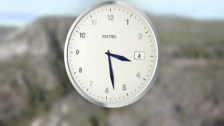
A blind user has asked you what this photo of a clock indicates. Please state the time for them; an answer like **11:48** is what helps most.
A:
**3:28**
